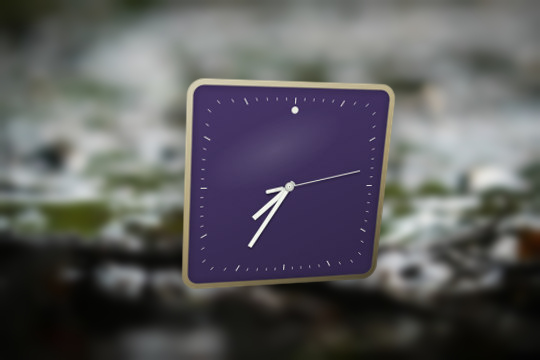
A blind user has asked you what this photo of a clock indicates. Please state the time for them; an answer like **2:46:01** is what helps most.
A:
**7:35:13**
